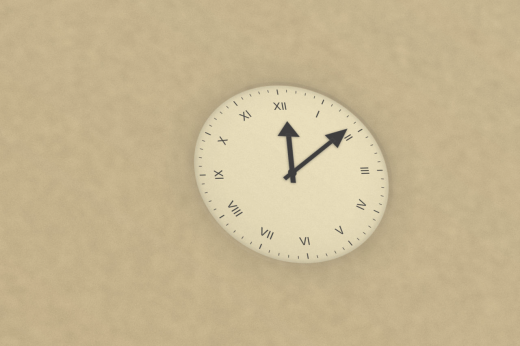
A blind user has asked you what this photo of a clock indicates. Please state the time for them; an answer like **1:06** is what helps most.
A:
**12:09**
